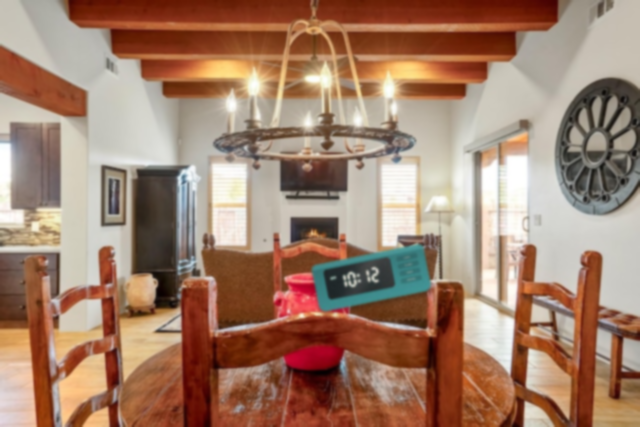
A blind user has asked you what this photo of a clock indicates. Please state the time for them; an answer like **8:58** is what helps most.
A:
**10:12**
